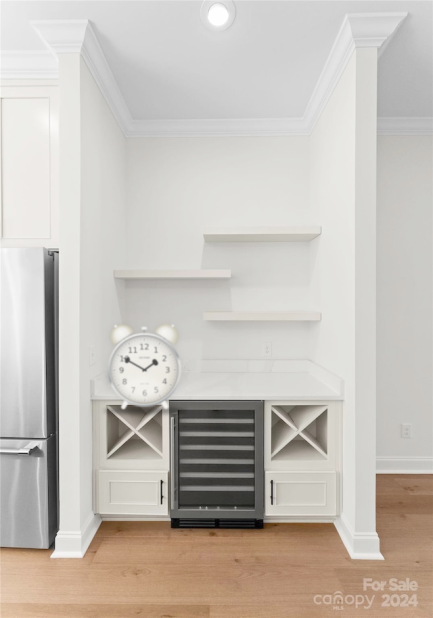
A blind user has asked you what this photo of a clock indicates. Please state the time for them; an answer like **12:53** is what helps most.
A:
**1:50**
